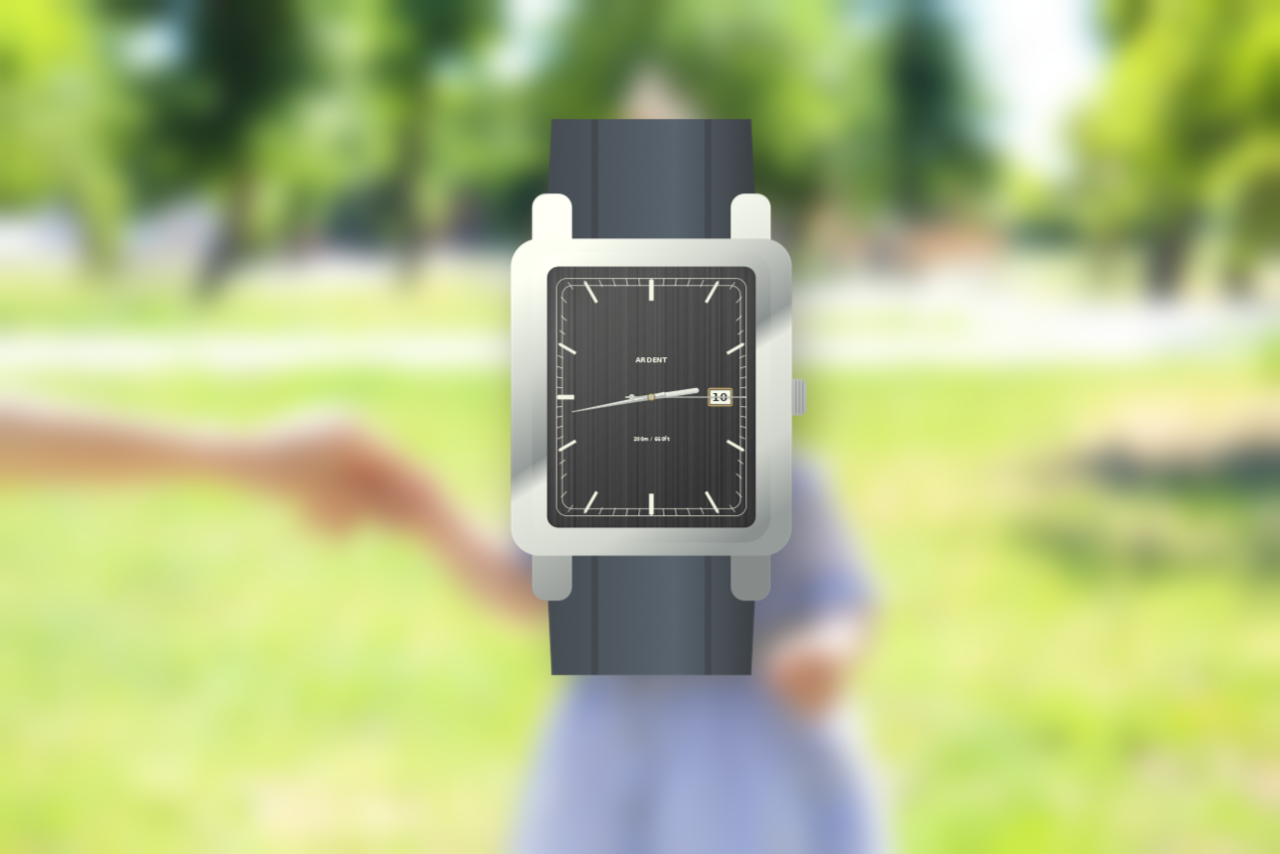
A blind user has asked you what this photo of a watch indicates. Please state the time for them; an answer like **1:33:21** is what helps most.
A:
**2:43:15**
